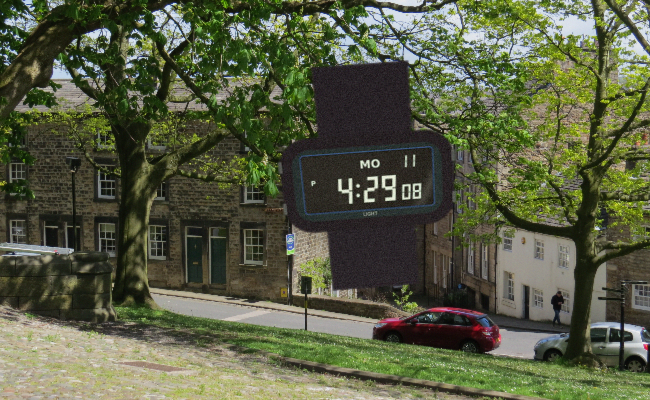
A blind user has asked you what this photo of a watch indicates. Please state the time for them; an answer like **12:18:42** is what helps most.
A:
**4:29:08**
